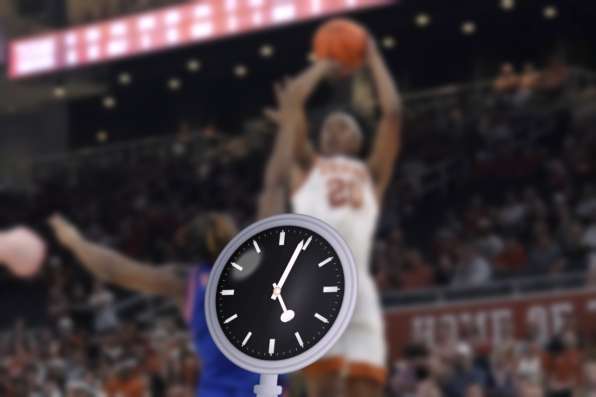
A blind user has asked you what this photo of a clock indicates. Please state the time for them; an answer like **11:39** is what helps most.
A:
**5:04**
